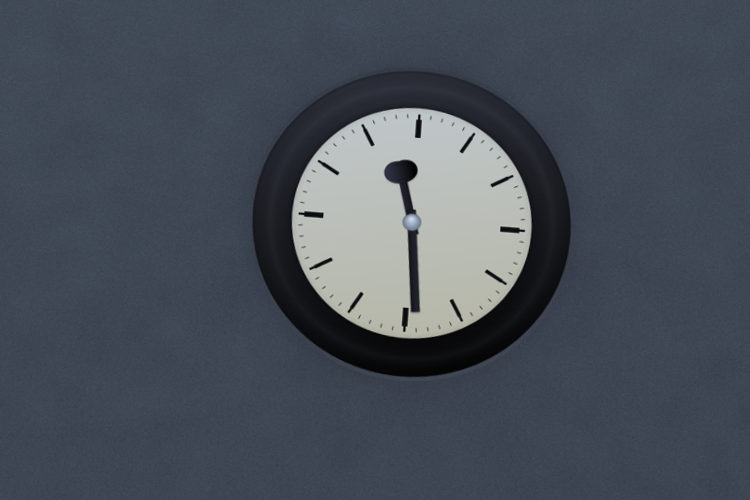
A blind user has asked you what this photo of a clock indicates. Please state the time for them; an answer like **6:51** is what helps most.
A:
**11:29**
